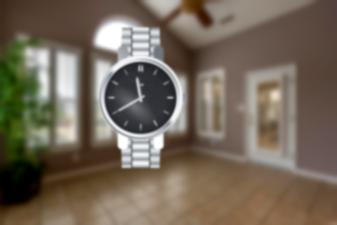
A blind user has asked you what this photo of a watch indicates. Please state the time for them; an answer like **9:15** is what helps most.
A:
**11:40**
